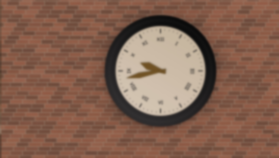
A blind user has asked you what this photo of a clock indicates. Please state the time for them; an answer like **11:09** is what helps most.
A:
**9:43**
